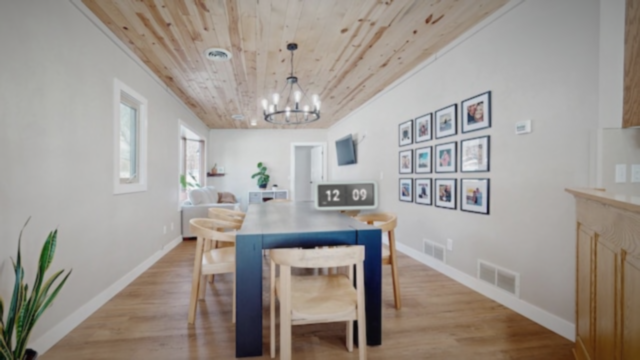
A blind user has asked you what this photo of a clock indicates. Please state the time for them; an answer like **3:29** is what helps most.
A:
**12:09**
